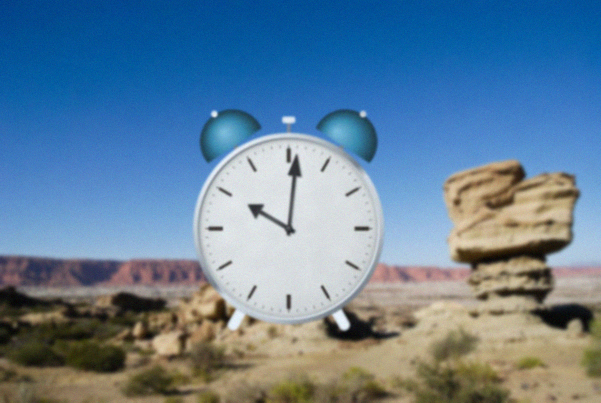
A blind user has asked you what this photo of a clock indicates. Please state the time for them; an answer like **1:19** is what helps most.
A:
**10:01**
